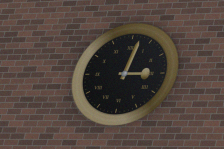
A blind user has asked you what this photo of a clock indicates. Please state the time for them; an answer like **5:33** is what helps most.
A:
**3:02**
